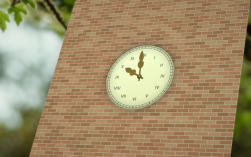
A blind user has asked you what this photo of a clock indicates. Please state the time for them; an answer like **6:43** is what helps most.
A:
**9:59**
